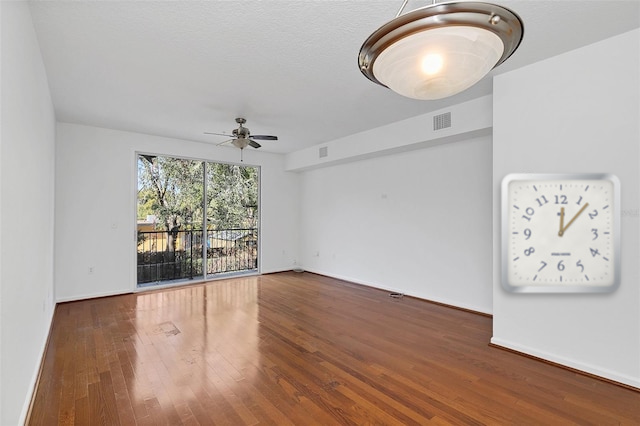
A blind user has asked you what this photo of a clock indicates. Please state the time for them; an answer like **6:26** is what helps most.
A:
**12:07**
